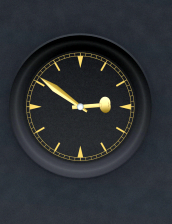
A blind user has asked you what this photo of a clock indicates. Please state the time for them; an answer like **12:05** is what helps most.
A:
**2:51**
